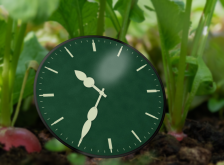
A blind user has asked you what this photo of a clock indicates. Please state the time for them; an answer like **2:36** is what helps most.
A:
**10:35**
